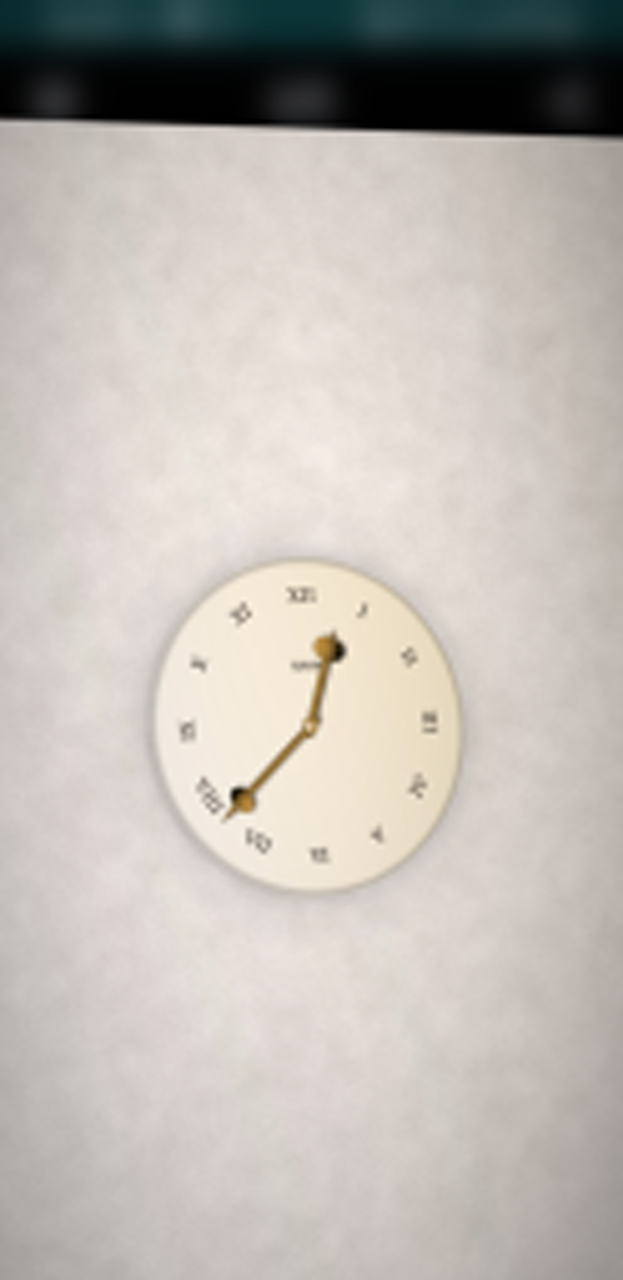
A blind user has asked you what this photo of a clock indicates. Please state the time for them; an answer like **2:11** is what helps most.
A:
**12:38**
